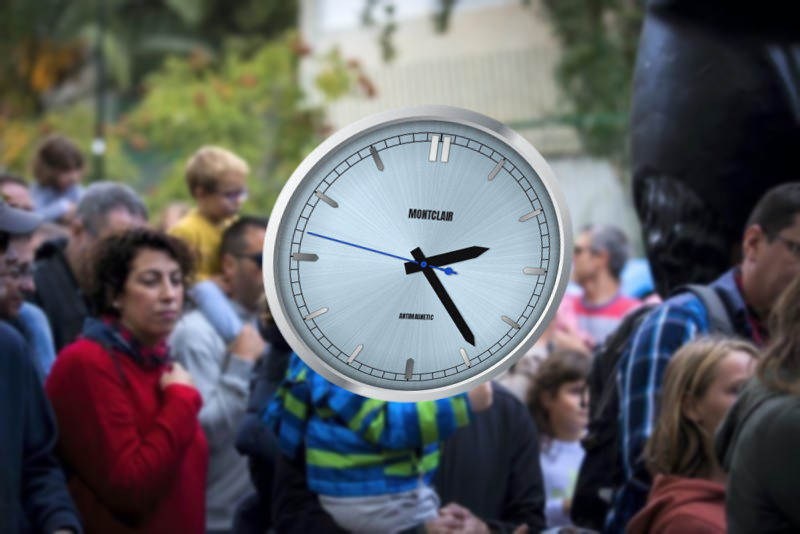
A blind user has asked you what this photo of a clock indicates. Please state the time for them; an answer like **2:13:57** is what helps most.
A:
**2:23:47**
